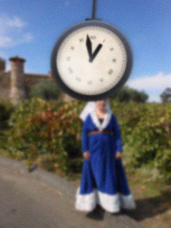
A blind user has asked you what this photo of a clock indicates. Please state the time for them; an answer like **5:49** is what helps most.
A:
**12:58**
